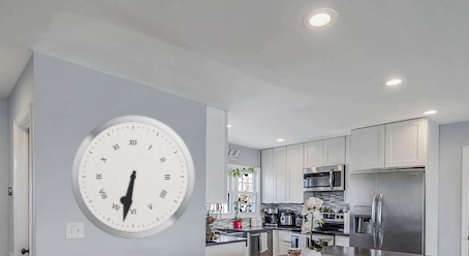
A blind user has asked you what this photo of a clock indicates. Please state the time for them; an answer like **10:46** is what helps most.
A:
**6:32**
